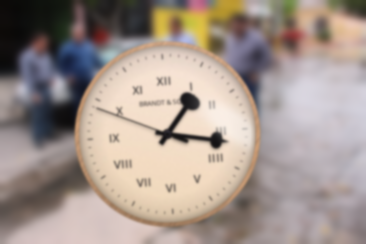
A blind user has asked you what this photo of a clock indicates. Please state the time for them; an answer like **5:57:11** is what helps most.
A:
**1:16:49**
